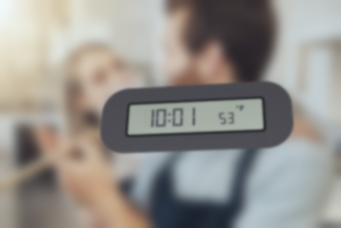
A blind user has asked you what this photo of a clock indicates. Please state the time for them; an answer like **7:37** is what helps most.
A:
**10:01**
